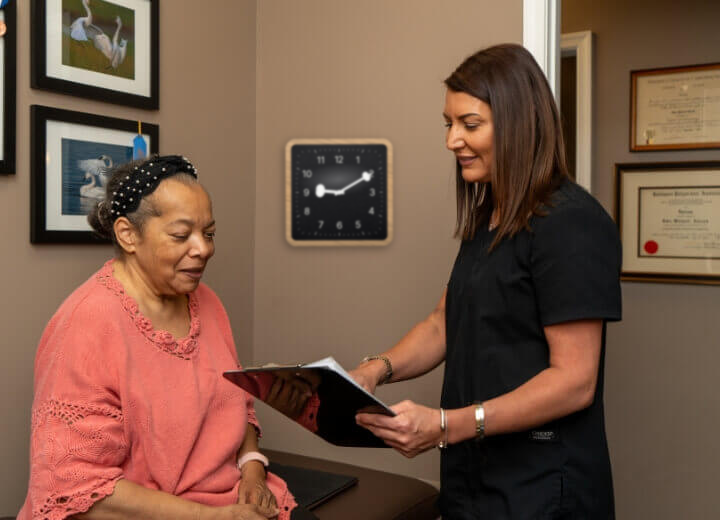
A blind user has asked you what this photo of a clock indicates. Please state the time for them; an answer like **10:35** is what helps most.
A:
**9:10**
